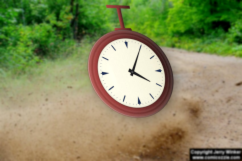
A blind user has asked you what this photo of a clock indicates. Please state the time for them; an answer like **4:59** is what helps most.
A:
**4:05**
